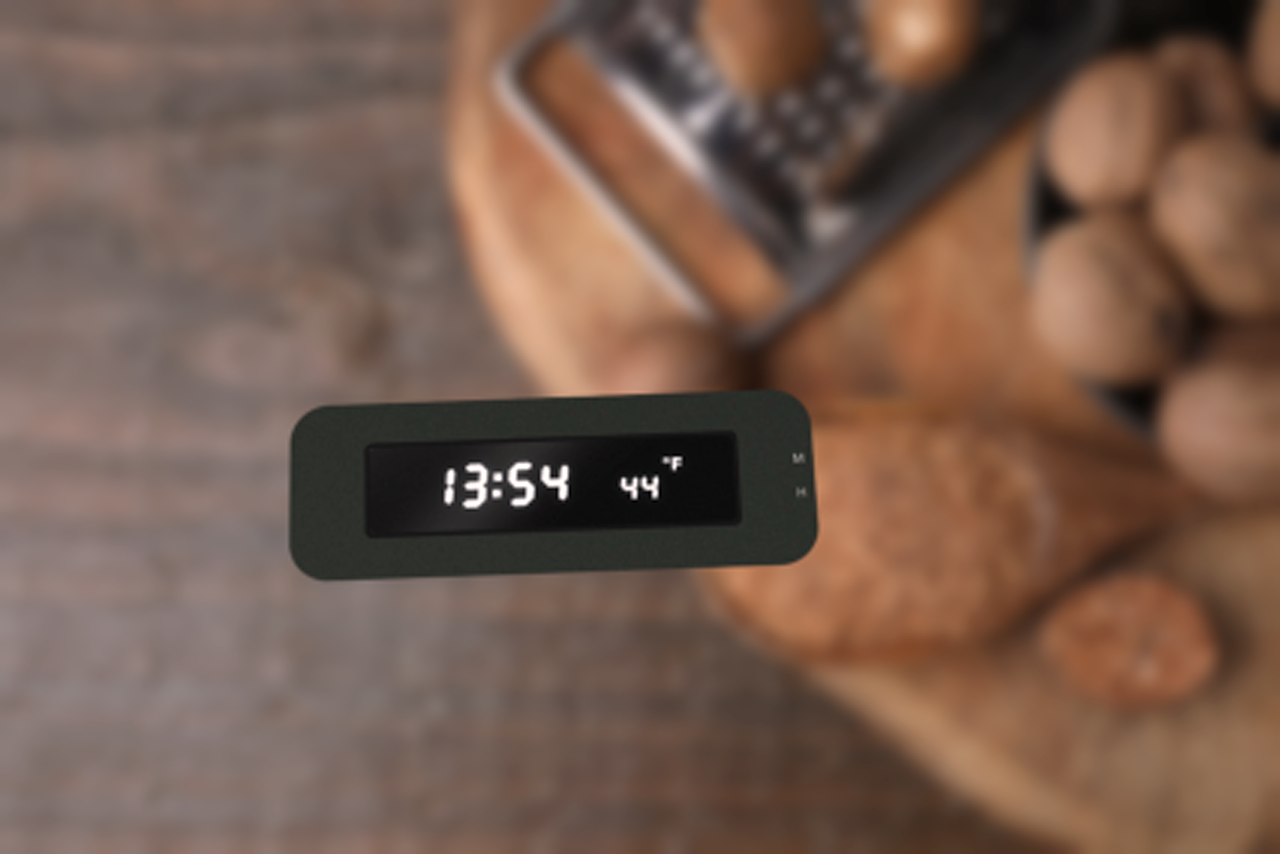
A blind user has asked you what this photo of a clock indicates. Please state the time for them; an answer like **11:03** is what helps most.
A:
**13:54**
